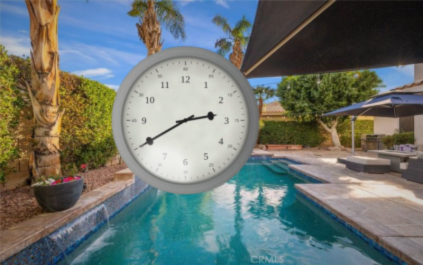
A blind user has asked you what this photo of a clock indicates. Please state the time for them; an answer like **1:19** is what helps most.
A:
**2:40**
